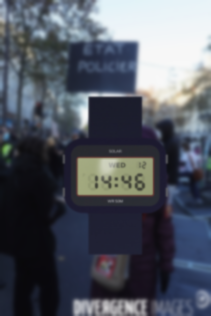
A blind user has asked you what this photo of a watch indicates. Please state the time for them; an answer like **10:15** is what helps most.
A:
**14:46**
